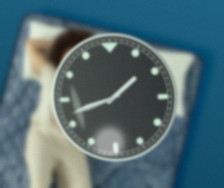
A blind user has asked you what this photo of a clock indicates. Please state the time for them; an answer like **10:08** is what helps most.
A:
**1:42**
